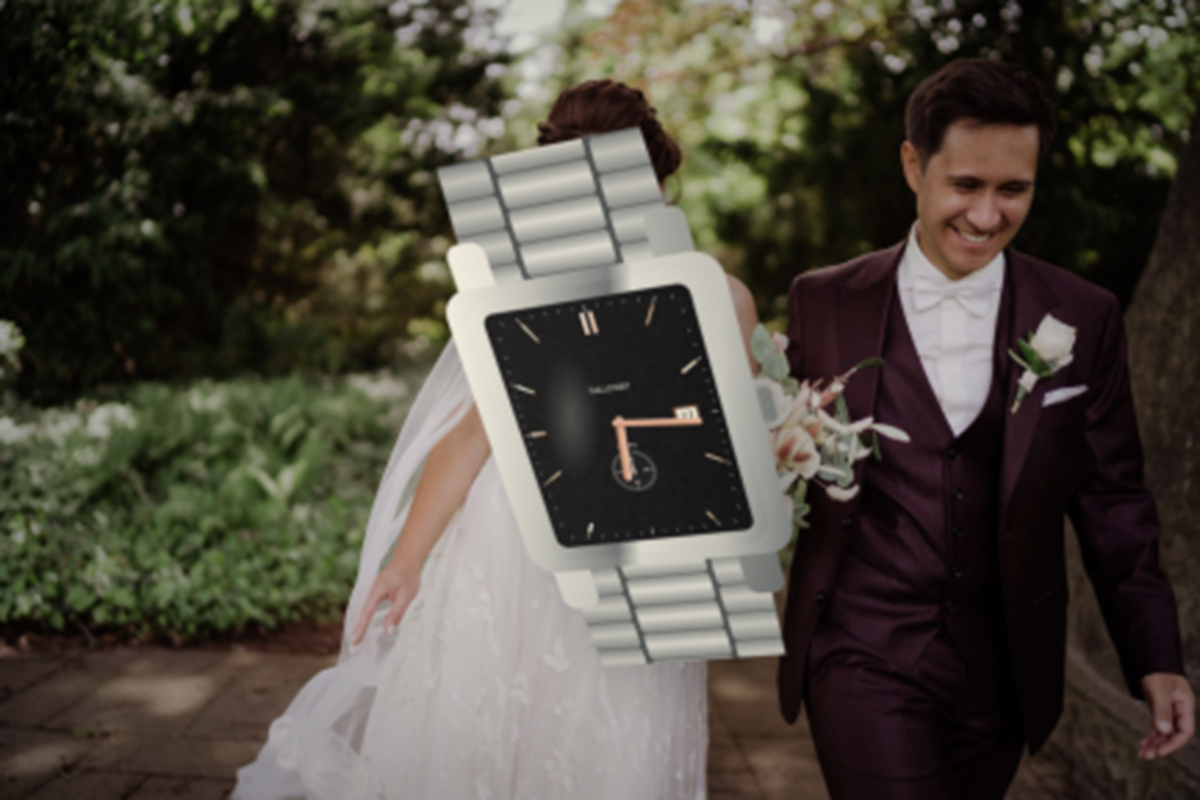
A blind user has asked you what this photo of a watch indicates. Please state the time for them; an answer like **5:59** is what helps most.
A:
**6:16**
